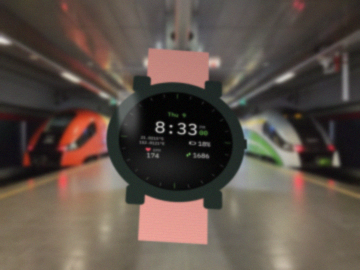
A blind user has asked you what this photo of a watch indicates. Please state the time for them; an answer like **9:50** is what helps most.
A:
**8:33**
